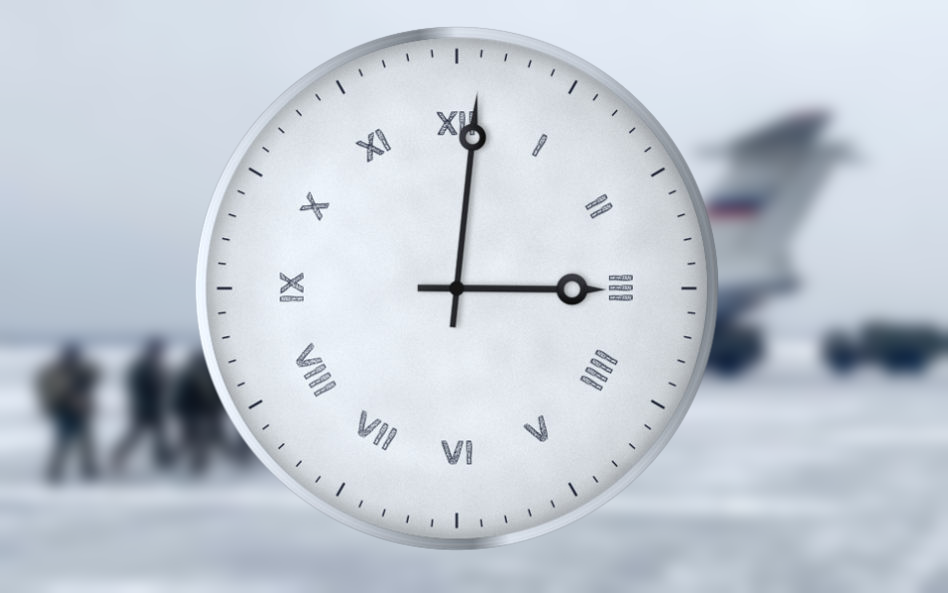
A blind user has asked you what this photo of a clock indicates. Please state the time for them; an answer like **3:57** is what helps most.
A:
**3:01**
